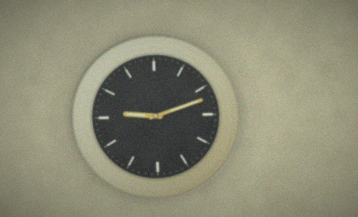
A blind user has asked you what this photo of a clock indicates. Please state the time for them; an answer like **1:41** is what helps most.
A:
**9:12**
